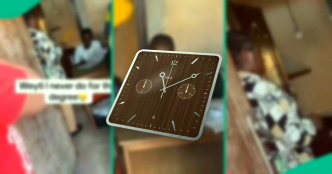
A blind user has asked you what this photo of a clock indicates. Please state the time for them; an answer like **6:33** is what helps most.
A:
**11:09**
